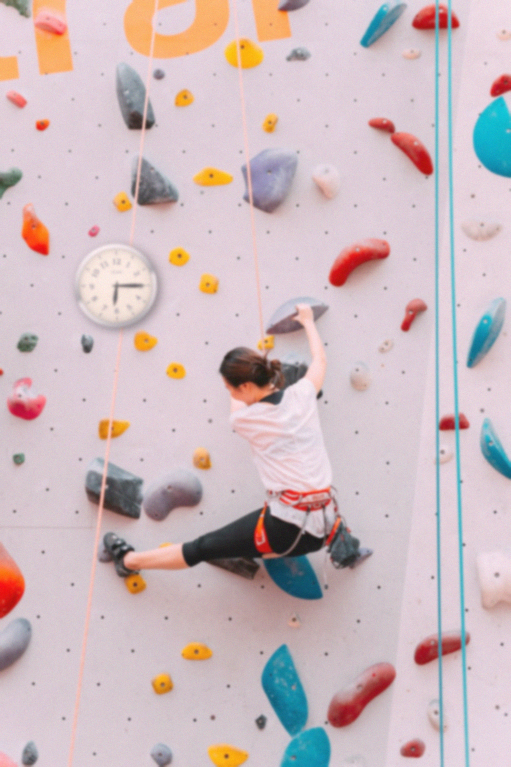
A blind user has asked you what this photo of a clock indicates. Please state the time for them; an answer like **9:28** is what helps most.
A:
**6:15**
